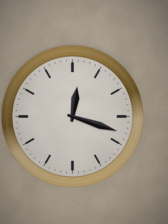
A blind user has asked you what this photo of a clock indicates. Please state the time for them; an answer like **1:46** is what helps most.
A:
**12:18**
